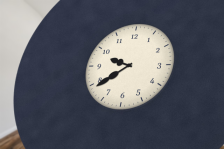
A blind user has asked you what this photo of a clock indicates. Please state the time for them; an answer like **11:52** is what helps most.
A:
**9:39**
